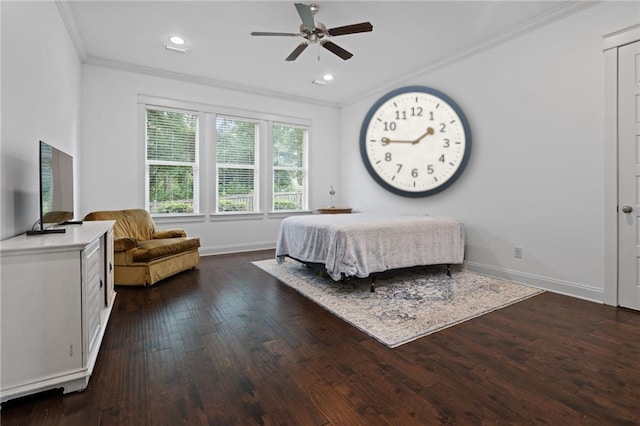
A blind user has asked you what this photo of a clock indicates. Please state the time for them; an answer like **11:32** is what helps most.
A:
**1:45**
